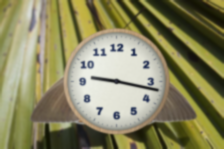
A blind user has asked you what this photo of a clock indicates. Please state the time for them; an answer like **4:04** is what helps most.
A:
**9:17**
